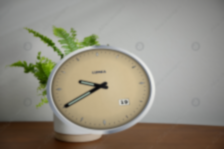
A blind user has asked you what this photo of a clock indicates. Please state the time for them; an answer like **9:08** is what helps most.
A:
**9:40**
